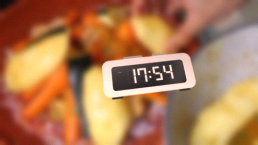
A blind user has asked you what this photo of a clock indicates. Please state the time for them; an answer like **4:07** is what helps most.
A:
**17:54**
